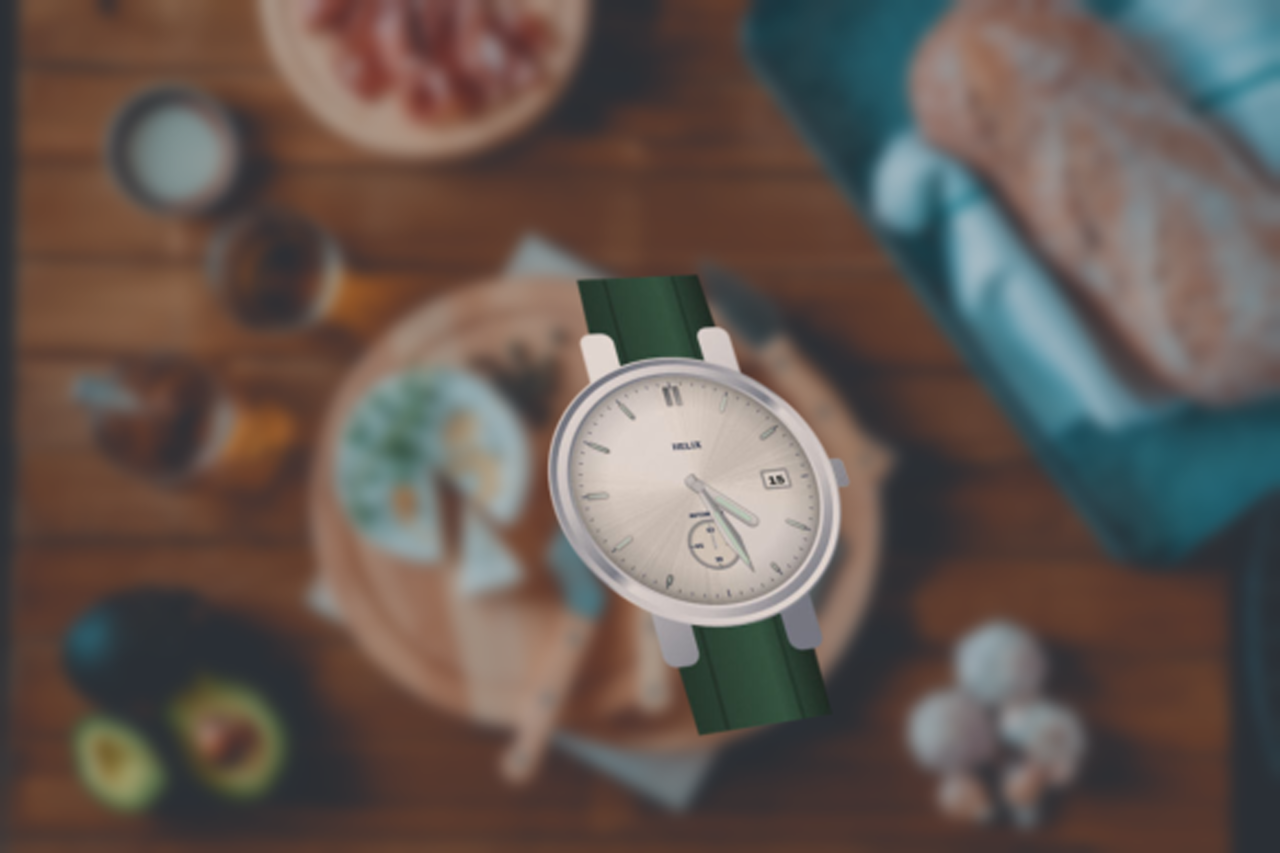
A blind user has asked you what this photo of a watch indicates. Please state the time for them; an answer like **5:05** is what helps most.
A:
**4:27**
